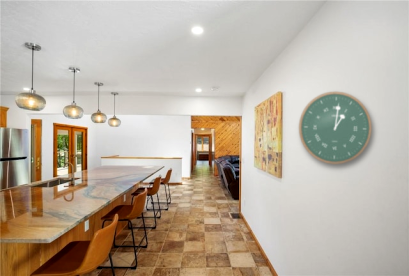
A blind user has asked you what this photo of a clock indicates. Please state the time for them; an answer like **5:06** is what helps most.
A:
**1:01**
